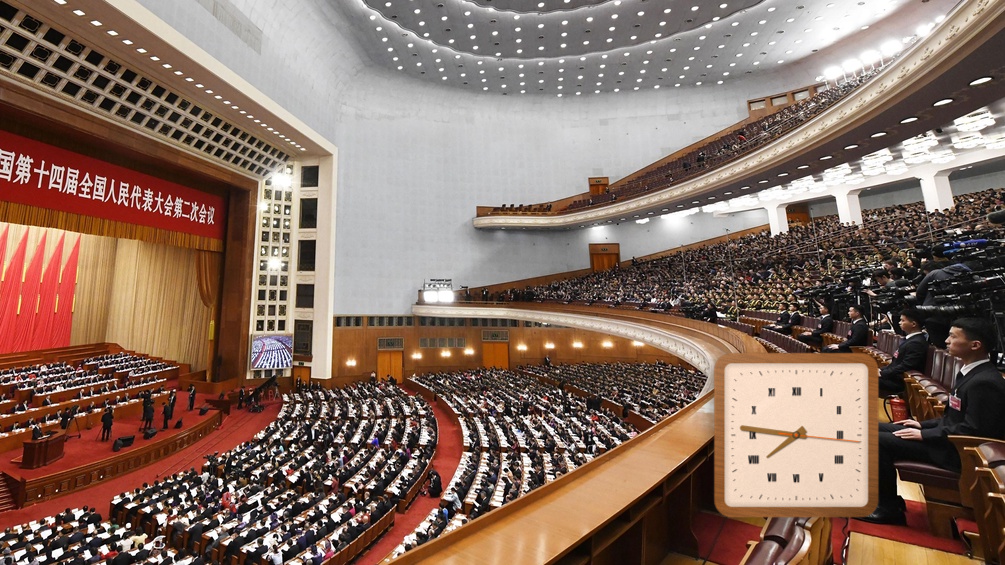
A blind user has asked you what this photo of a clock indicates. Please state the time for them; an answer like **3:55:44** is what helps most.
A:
**7:46:16**
